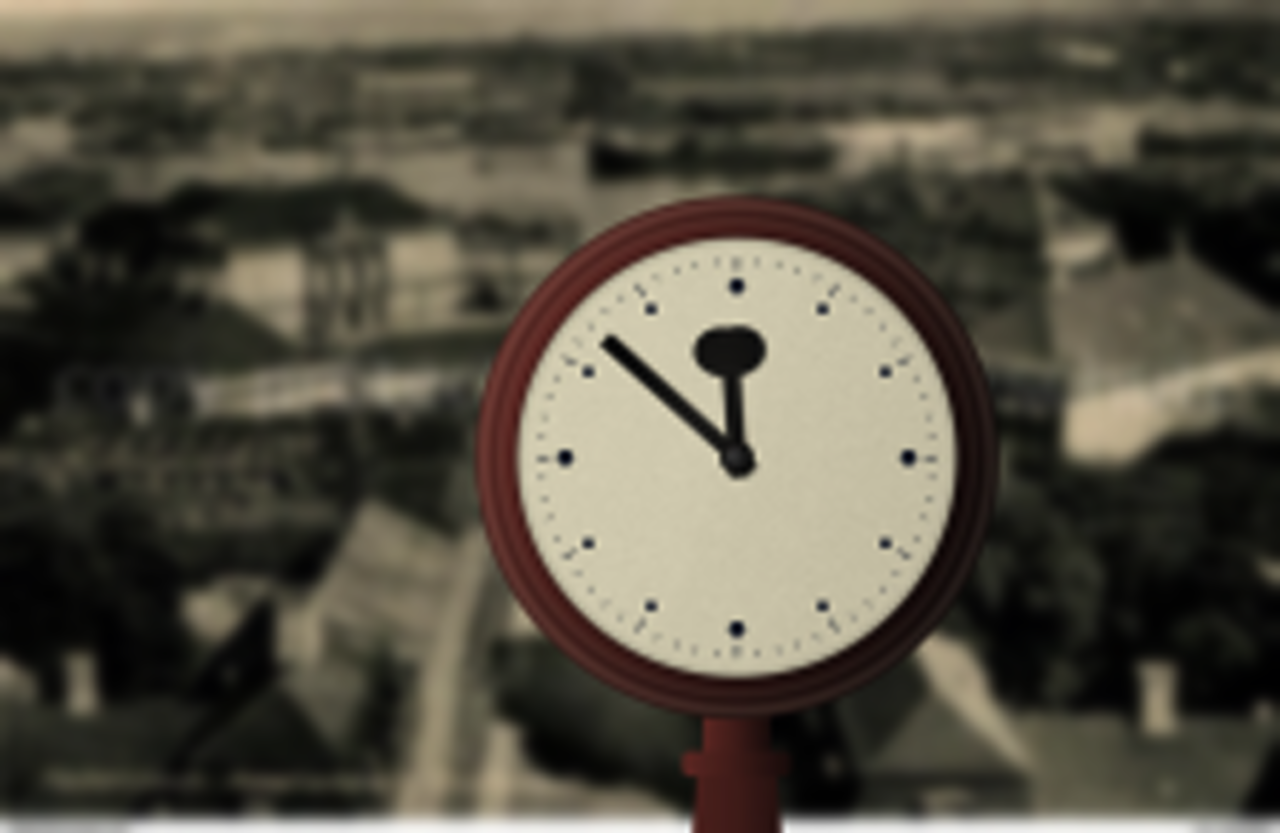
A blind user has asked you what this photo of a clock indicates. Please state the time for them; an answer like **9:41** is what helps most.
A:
**11:52**
